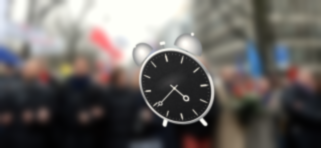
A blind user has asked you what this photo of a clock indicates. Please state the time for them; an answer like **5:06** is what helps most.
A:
**4:39**
